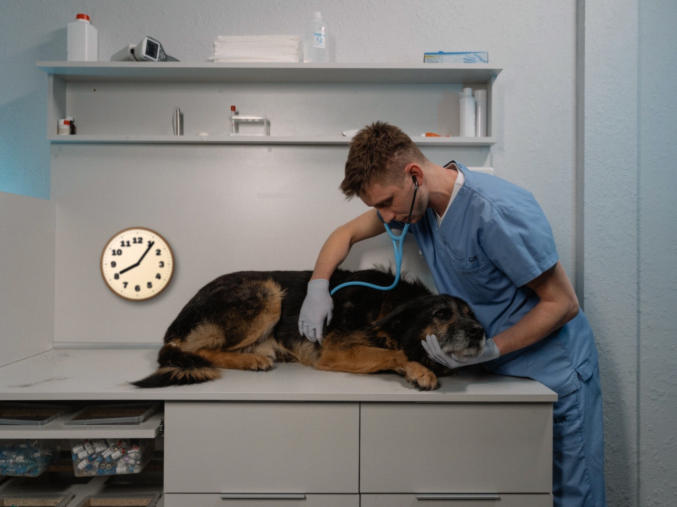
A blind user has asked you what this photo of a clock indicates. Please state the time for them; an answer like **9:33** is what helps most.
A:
**8:06**
